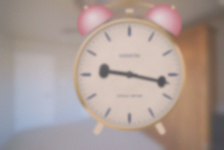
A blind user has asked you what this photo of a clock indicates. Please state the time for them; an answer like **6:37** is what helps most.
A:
**9:17**
